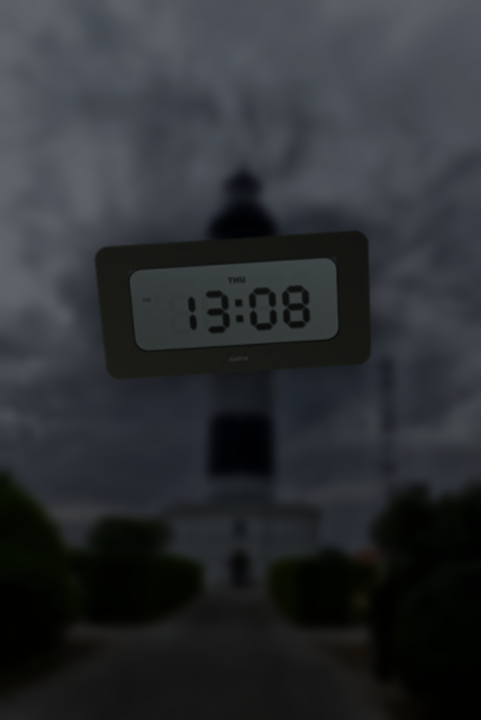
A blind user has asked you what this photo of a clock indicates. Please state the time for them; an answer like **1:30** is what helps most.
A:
**13:08**
